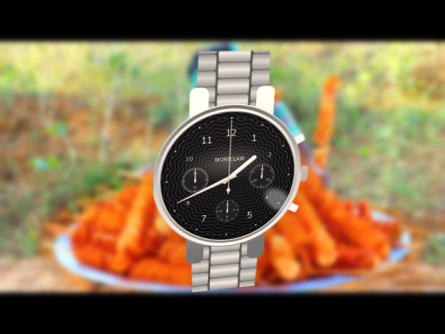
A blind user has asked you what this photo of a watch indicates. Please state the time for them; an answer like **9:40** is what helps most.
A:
**1:41**
